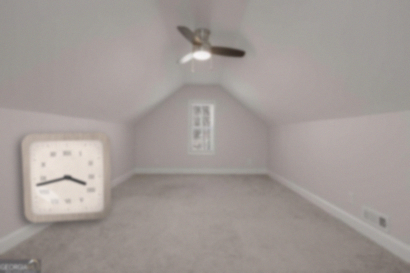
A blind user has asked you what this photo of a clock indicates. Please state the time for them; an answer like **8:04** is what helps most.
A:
**3:43**
